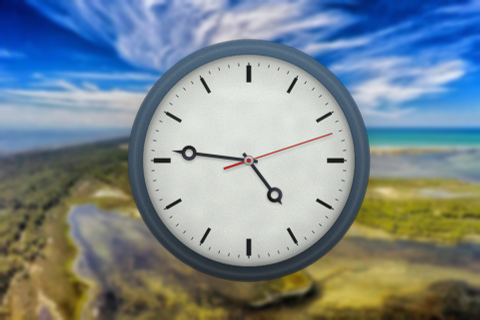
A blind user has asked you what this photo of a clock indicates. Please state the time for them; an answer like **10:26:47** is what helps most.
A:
**4:46:12**
